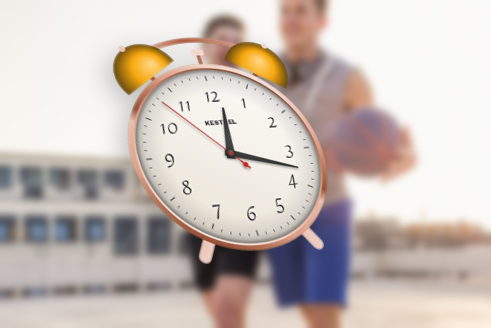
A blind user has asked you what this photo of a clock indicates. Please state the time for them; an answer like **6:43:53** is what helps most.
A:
**12:17:53**
